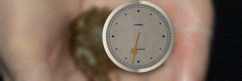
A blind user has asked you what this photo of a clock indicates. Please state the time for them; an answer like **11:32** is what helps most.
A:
**6:32**
